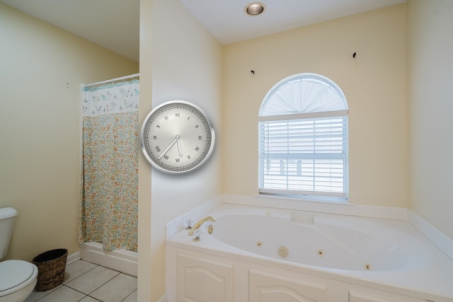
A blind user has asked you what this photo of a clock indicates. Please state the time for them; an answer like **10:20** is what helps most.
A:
**5:37**
